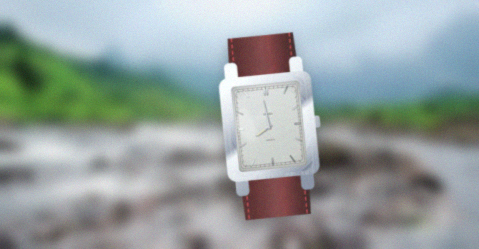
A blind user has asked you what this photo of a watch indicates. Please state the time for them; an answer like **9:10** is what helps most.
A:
**7:59**
